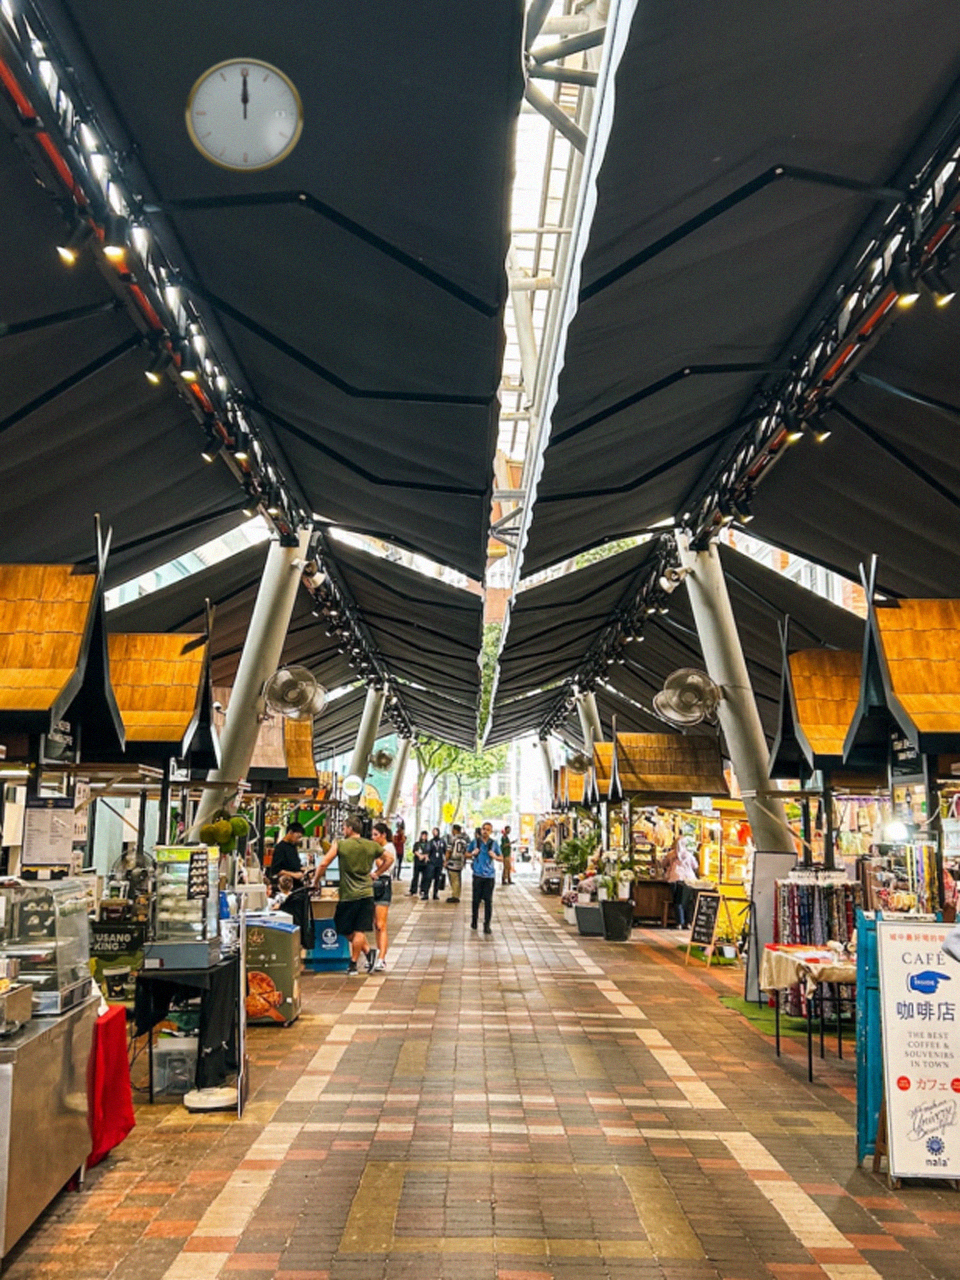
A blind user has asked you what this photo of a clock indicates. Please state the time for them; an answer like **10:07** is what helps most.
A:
**12:00**
